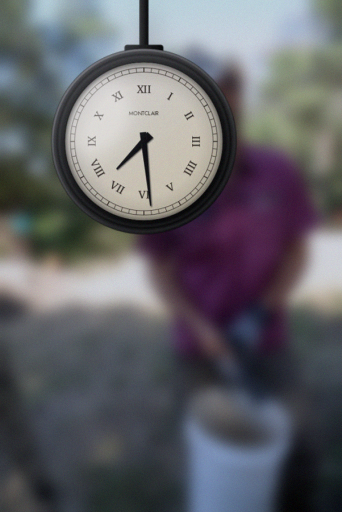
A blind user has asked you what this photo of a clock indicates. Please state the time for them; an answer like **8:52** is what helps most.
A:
**7:29**
